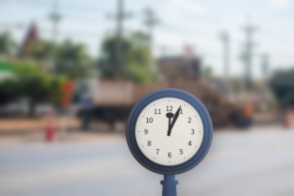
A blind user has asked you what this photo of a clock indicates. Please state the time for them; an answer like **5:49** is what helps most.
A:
**12:04**
